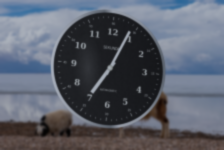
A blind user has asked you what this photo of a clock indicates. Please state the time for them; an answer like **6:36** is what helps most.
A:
**7:04**
